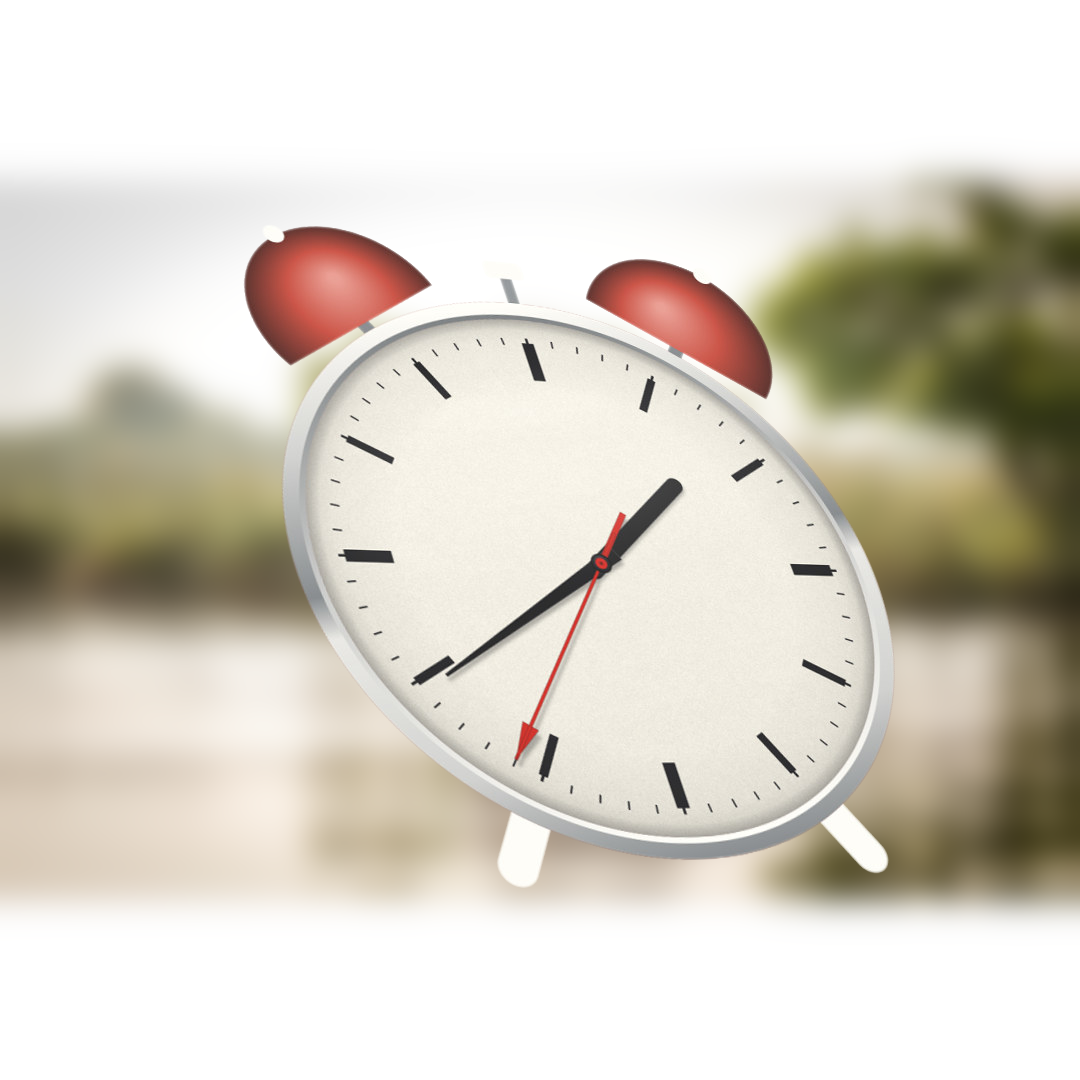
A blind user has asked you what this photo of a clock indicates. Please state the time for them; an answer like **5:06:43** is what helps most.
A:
**1:39:36**
